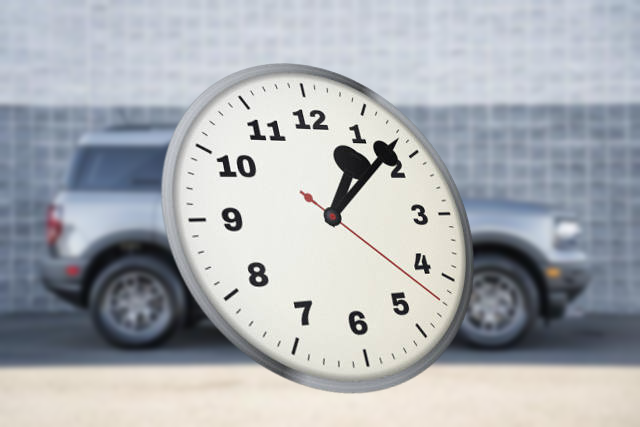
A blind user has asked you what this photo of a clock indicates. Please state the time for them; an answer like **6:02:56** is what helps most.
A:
**1:08:22**
